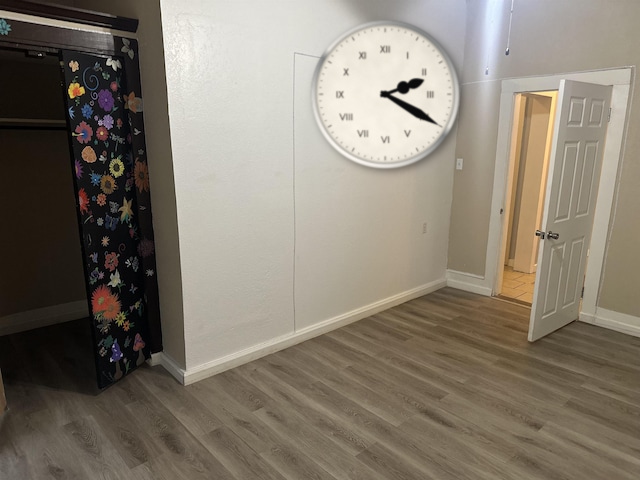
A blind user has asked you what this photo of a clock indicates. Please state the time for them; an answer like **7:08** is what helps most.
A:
**2:20**
